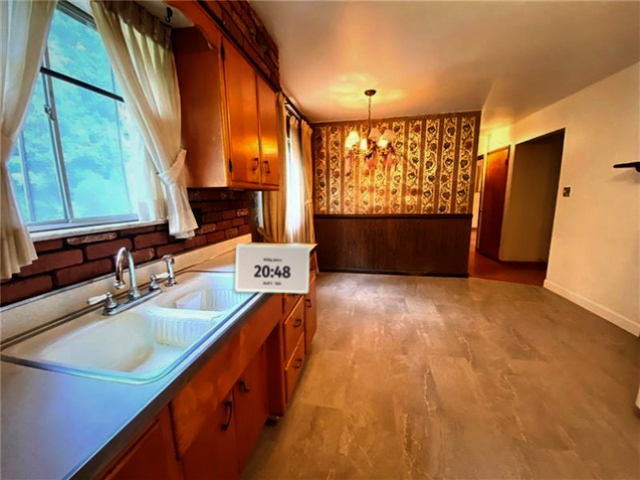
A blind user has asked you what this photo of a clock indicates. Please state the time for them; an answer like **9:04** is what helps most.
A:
**20:48**
